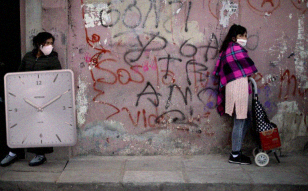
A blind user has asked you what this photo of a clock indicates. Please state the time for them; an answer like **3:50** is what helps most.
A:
**10:10**
